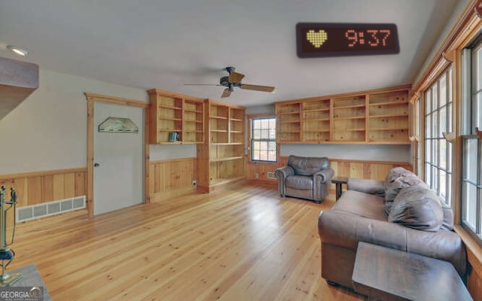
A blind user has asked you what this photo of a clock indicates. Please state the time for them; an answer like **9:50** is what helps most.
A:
**9:37**
